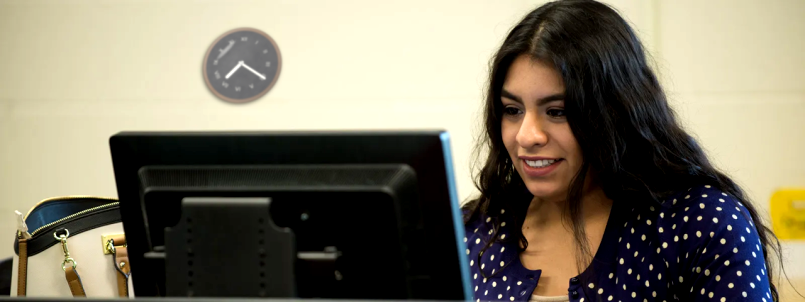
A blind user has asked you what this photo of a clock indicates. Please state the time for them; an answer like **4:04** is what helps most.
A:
**7:20**
